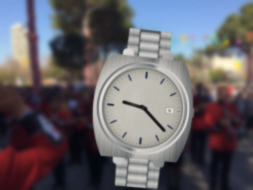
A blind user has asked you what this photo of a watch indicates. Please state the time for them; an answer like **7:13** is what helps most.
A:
**9:22**
